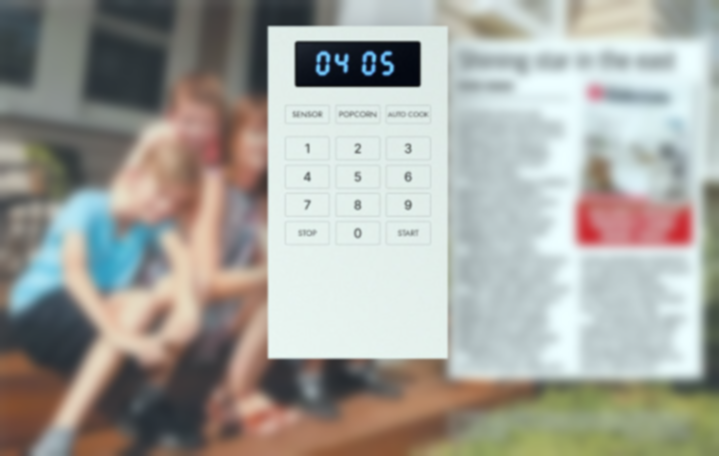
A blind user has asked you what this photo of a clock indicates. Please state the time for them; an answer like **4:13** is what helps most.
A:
**4:05**
